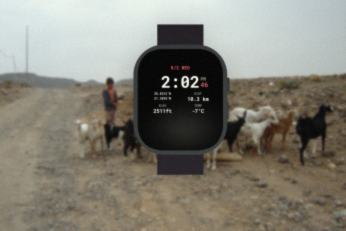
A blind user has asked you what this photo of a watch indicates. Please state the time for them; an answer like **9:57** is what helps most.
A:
**2:02**
